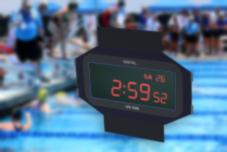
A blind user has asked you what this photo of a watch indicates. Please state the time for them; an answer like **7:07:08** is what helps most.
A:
**2:59:52**
